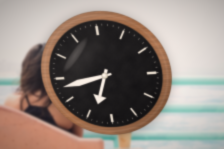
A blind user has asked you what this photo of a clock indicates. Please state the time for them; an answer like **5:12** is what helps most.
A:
**6:43**
